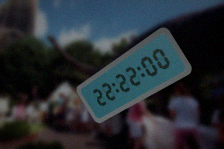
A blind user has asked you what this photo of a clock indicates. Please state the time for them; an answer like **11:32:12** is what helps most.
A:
**22:22:00**
